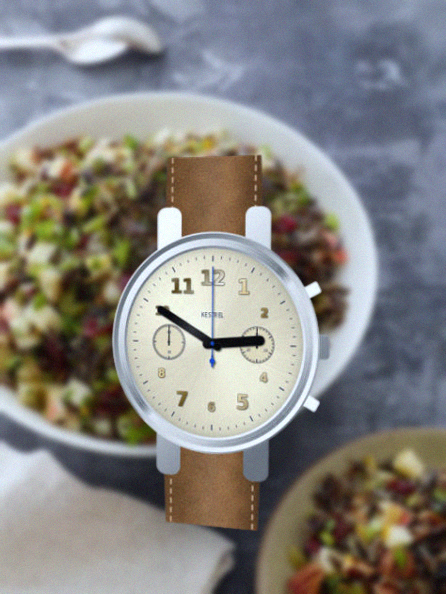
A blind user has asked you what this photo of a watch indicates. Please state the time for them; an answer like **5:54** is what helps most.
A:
**2:50**
